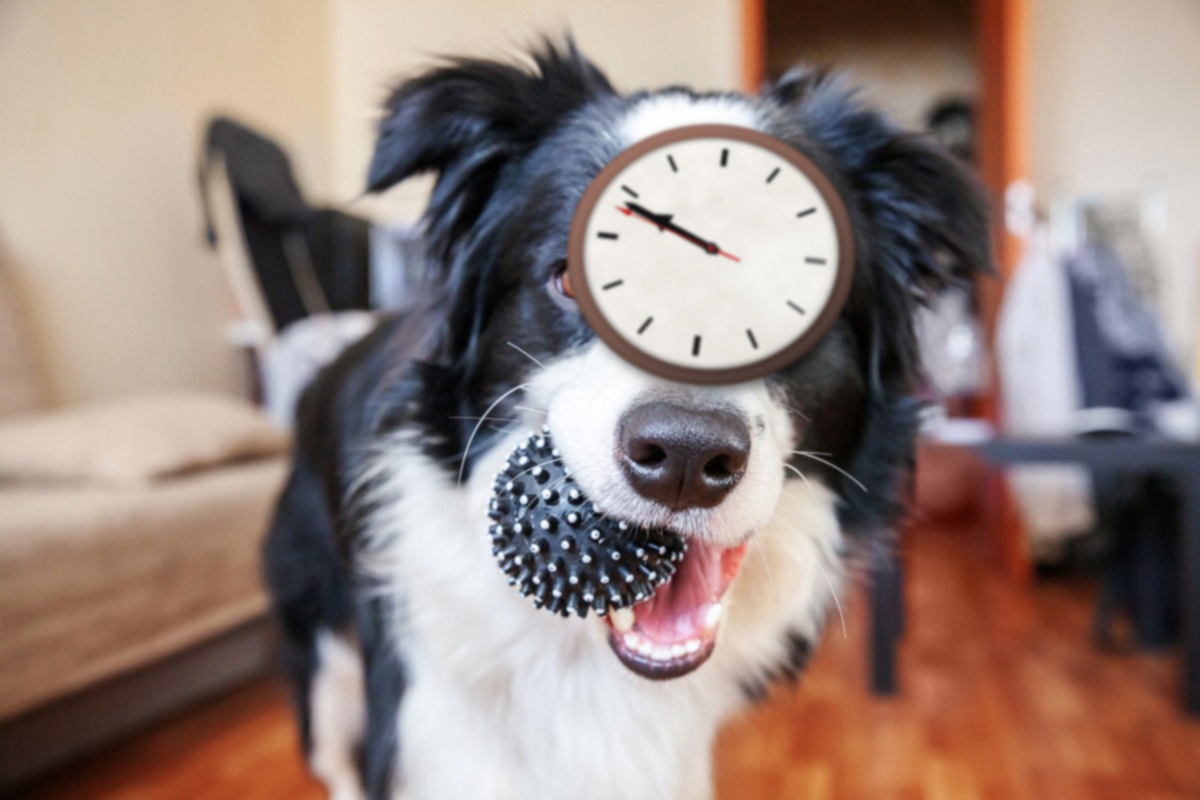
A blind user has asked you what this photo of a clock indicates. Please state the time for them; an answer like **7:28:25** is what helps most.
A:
**9:48:48**
